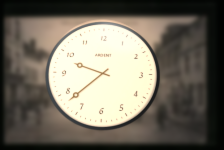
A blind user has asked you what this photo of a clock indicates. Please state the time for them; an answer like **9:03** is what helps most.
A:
**9:38**
